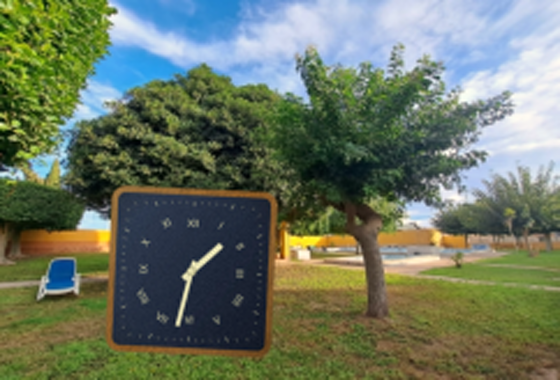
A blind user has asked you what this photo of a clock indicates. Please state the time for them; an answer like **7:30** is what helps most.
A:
**1:32**
